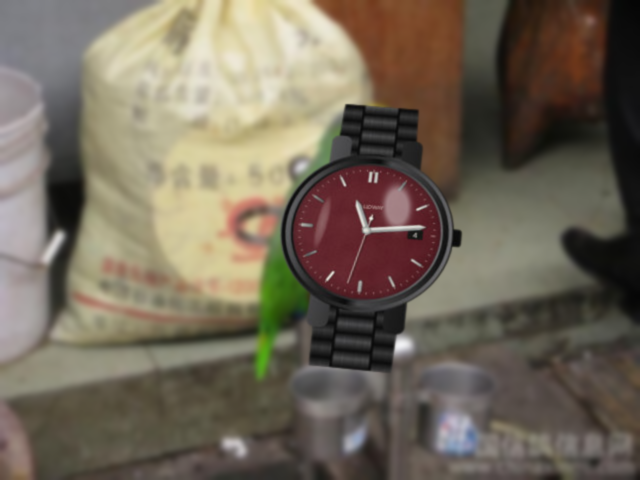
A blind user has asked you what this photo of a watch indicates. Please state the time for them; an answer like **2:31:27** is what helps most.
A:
**11:13:32**
